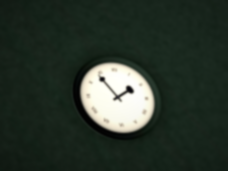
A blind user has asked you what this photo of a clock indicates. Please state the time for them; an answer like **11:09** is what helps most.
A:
**1:54**
